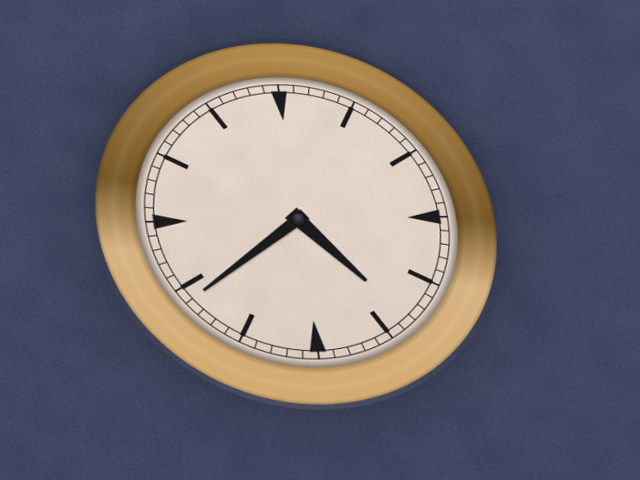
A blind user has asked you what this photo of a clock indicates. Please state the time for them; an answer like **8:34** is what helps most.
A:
**4:39**
